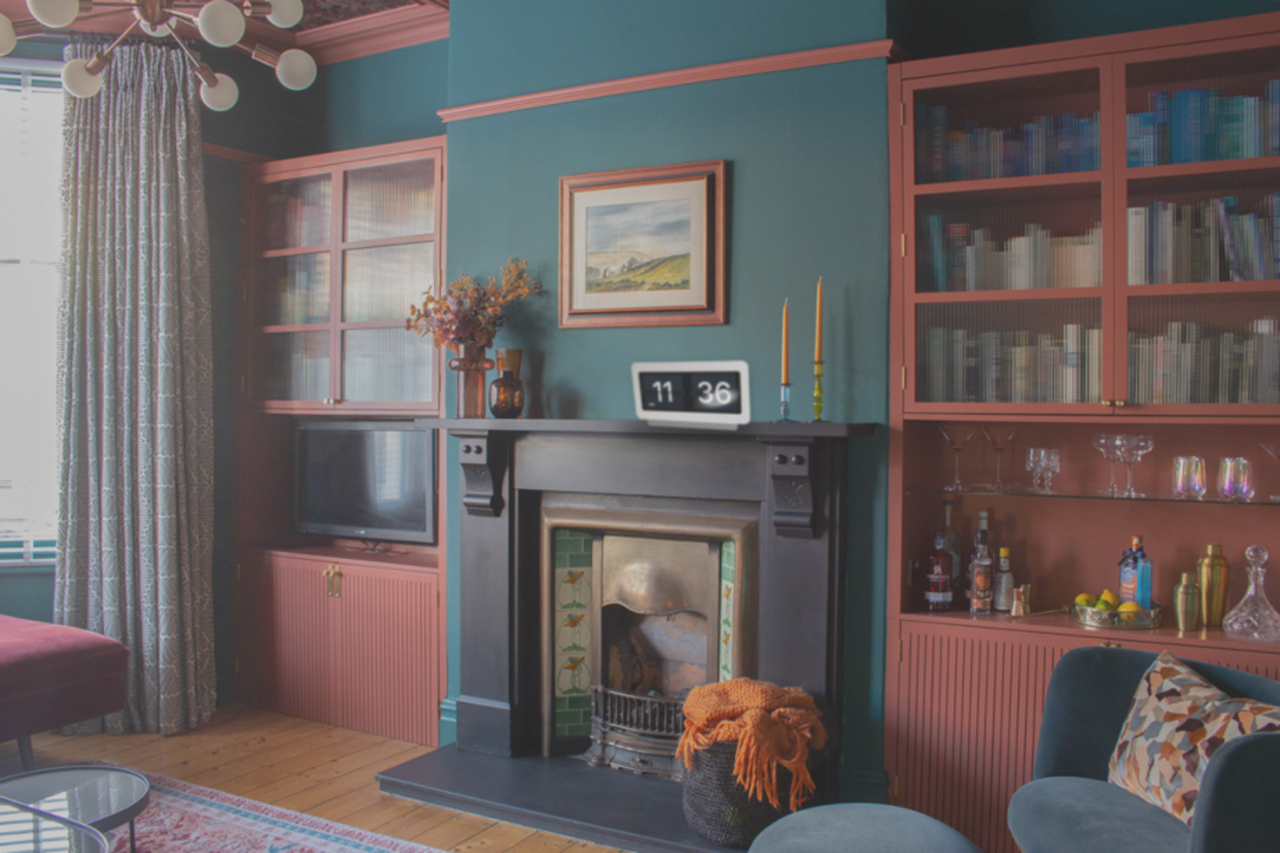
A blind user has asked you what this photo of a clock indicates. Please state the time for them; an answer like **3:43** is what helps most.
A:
**11:36**
